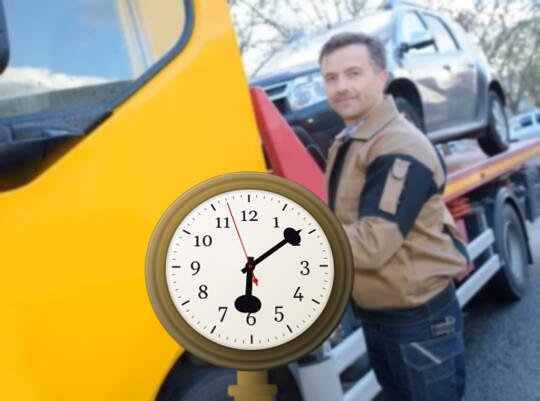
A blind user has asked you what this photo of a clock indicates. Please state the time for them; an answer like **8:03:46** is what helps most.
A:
**6:08:57**
